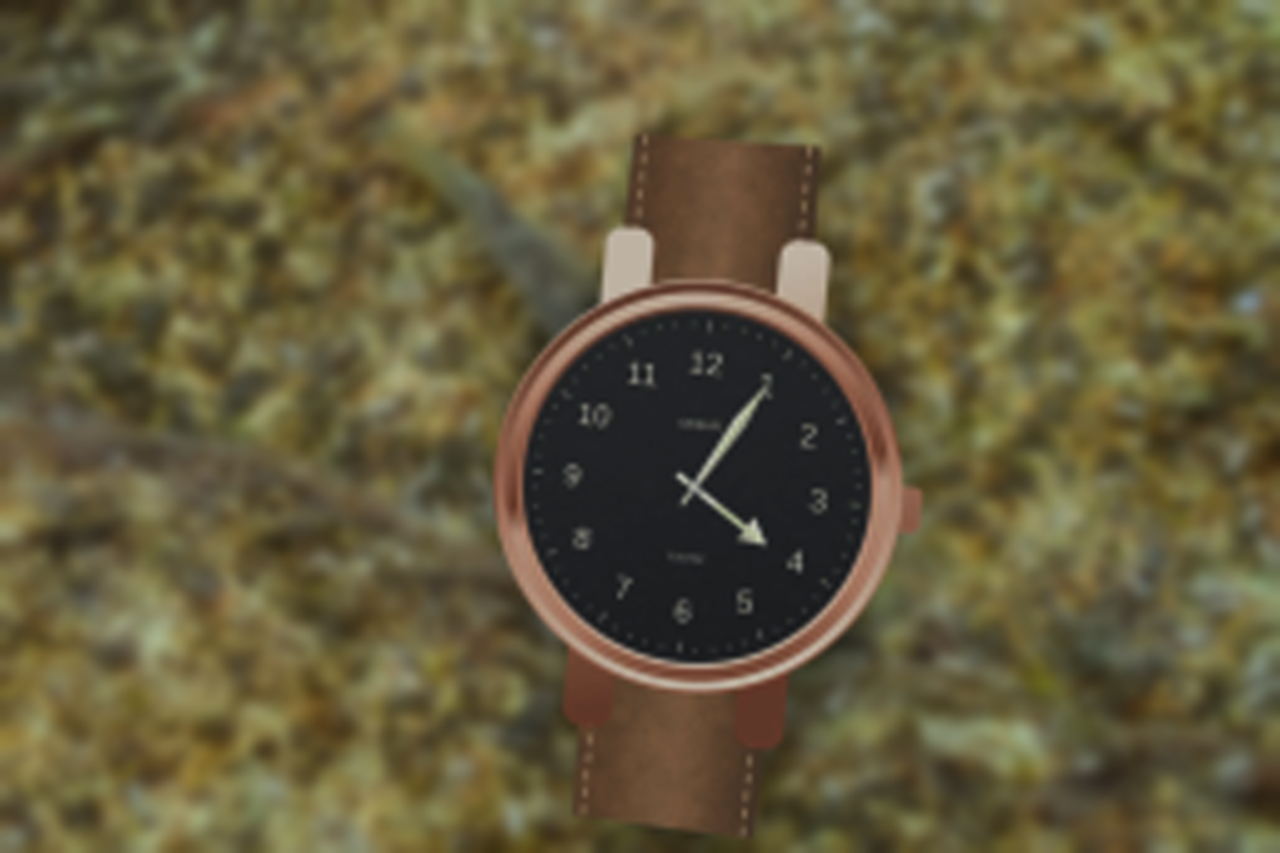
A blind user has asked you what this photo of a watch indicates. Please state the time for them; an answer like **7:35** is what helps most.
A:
**4:05**
